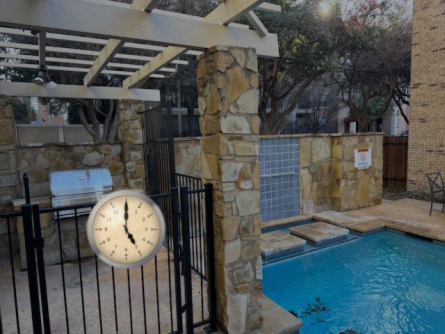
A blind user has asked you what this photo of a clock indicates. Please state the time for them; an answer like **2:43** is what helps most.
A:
**5:00**
